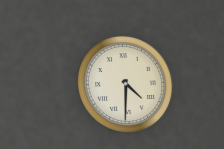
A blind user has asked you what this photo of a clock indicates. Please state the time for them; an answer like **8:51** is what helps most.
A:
**4:31**
